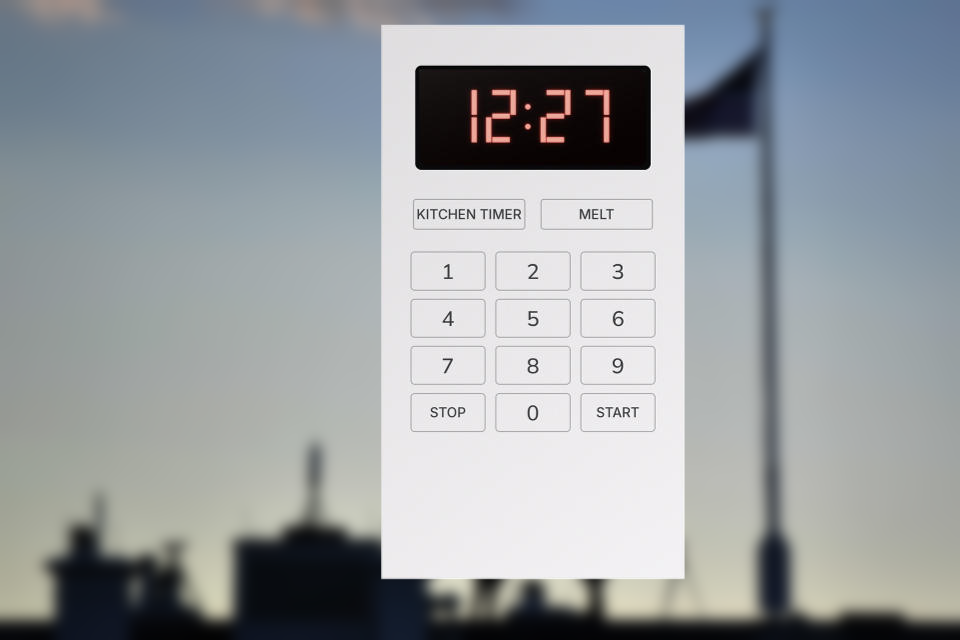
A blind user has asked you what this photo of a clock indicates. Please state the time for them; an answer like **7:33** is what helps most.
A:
**12:27**
